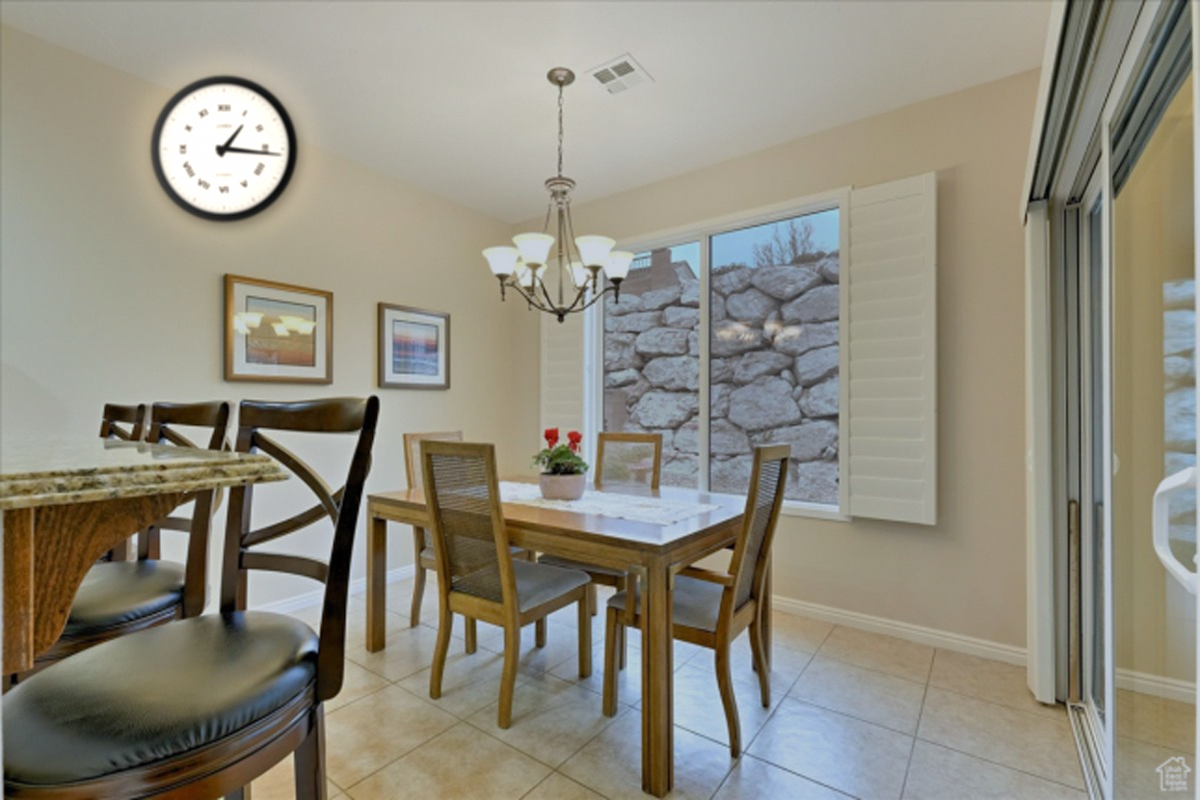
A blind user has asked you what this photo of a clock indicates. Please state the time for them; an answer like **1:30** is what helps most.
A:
**1:16**
